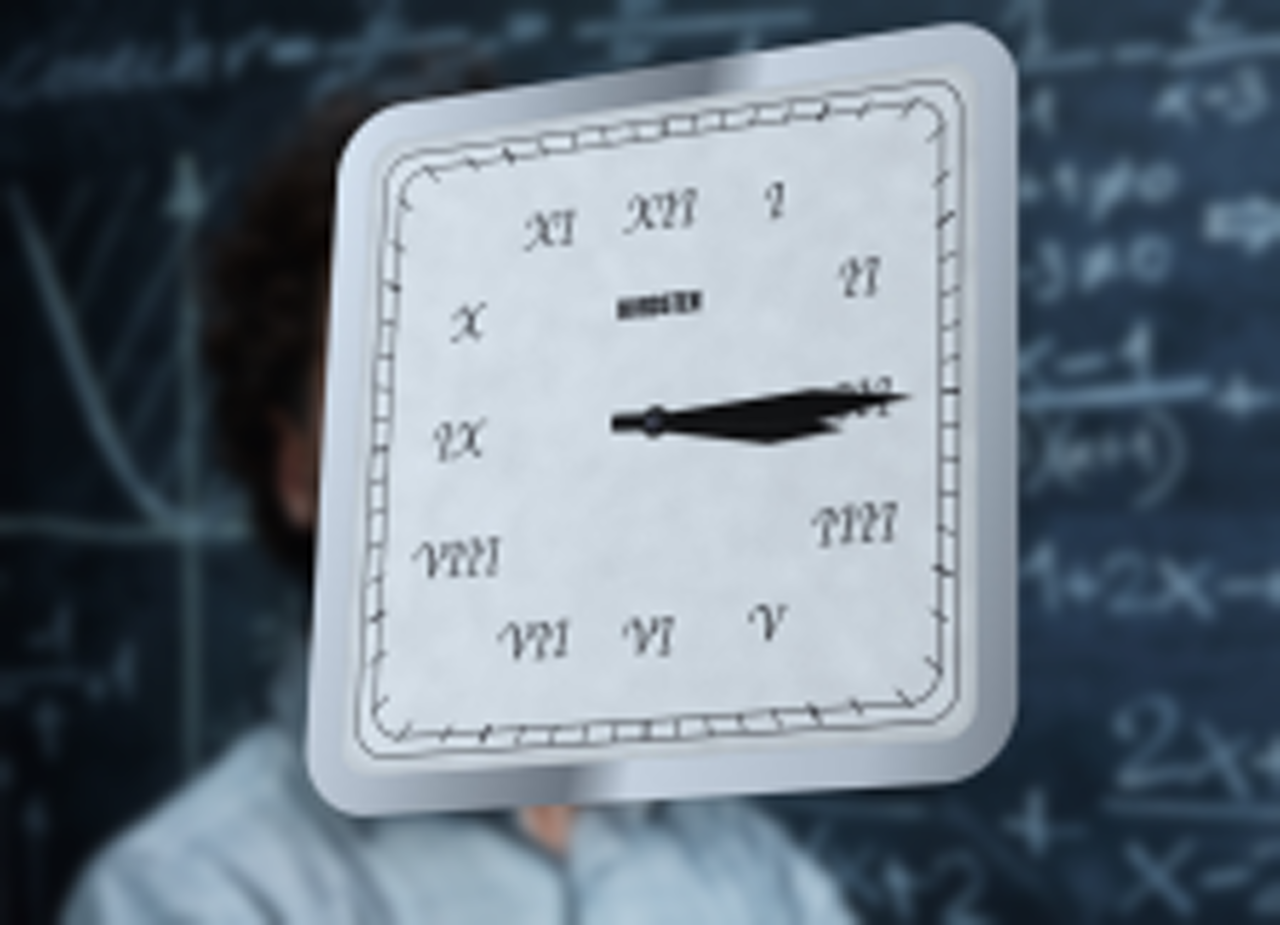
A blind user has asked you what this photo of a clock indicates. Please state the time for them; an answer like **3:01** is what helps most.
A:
**3:15**
